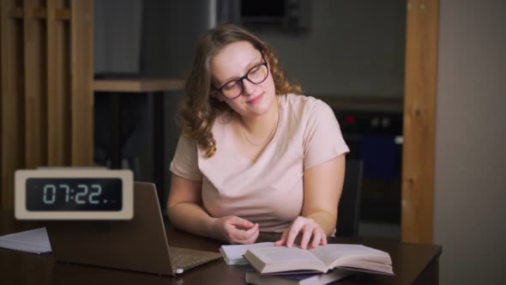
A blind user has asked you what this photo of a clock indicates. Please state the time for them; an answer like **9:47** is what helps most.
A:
**7:22**
